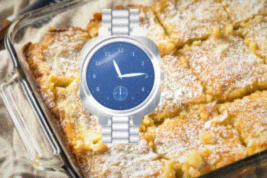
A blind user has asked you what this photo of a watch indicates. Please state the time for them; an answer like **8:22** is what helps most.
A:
**11:14**
